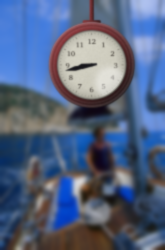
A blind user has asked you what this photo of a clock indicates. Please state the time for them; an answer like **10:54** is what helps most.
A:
**8:43**
